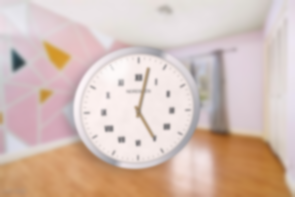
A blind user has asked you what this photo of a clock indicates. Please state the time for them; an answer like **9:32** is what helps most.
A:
**5:02**
